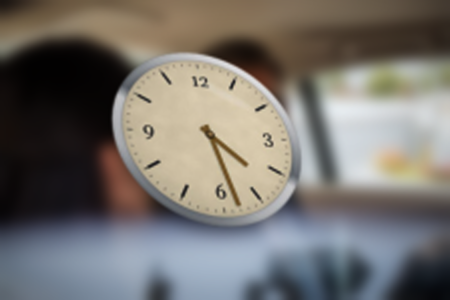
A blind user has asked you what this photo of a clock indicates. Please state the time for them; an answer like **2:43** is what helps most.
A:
**4:28**
